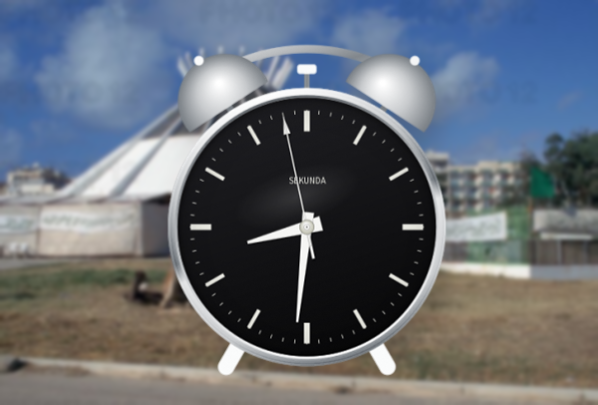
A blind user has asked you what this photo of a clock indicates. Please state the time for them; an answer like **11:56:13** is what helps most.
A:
**8:30:58**
